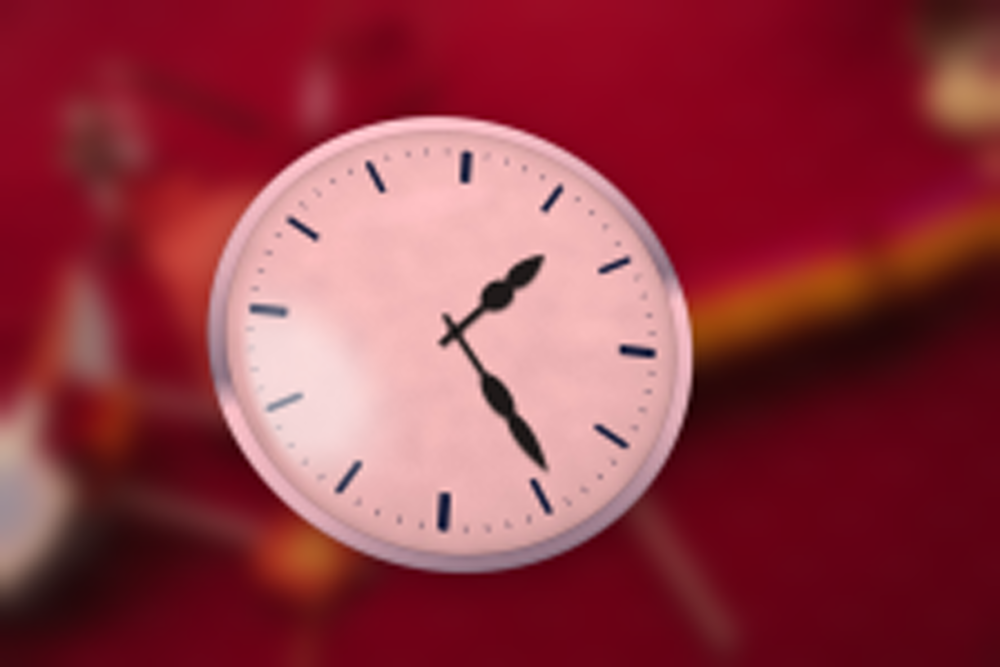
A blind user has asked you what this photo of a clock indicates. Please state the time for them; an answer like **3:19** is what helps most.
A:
**1:24**
